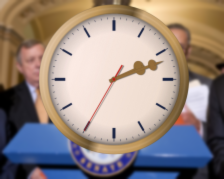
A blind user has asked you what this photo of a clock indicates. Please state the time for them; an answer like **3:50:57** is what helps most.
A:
**2:11:35**
